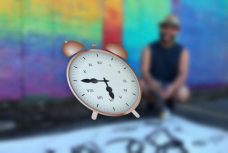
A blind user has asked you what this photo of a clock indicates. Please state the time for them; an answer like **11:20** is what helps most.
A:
**5:45**
